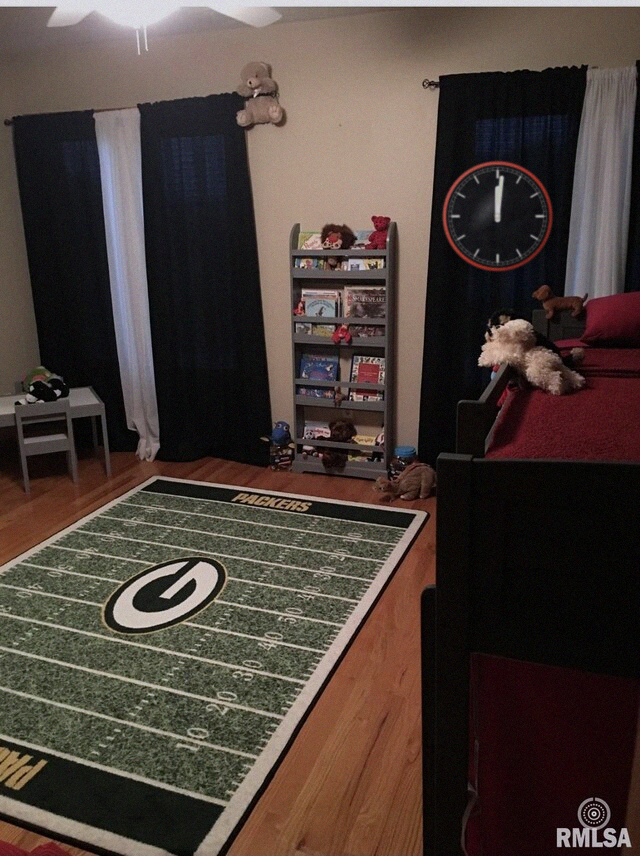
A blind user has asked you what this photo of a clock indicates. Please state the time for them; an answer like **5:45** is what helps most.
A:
**12:01**
